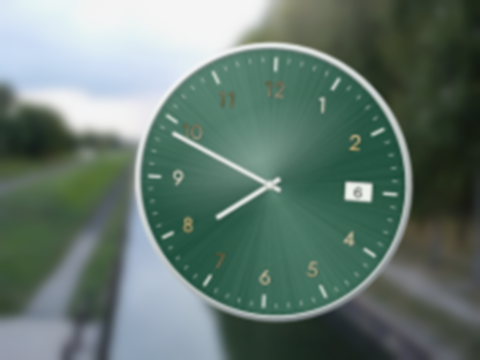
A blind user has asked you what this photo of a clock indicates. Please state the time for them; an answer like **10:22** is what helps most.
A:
**7:49**
